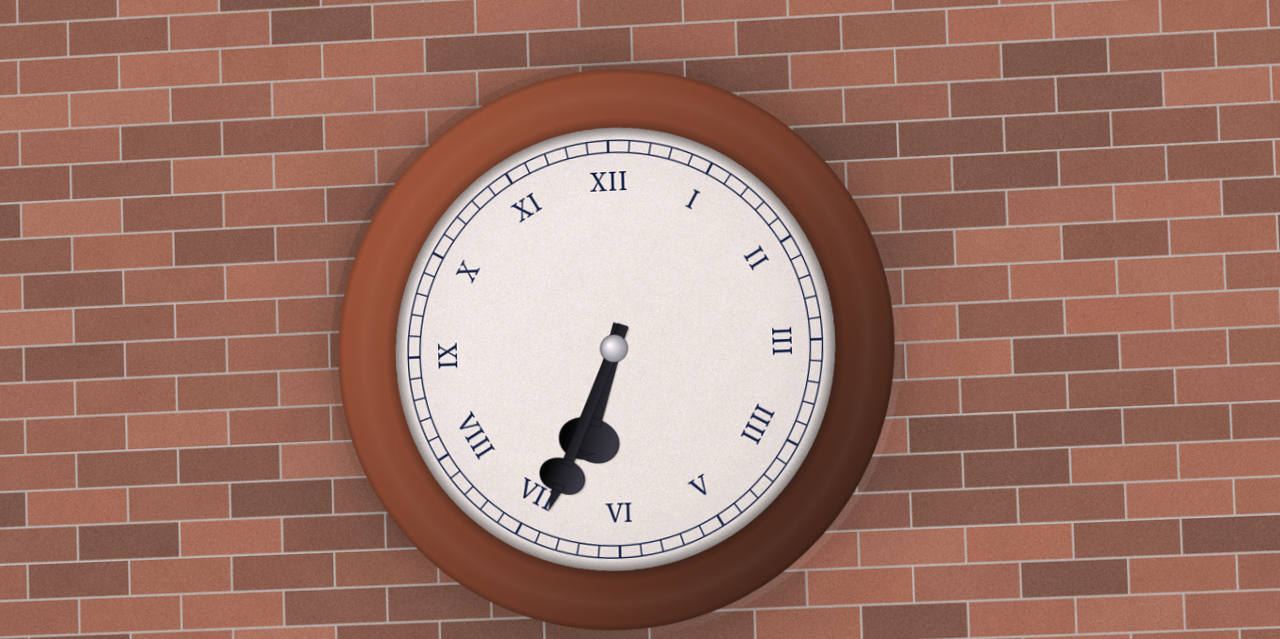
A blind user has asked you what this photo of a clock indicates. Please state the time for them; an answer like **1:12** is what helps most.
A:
**6:34**
